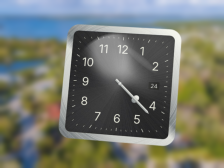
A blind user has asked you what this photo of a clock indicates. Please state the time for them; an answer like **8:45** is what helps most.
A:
**4:22**
